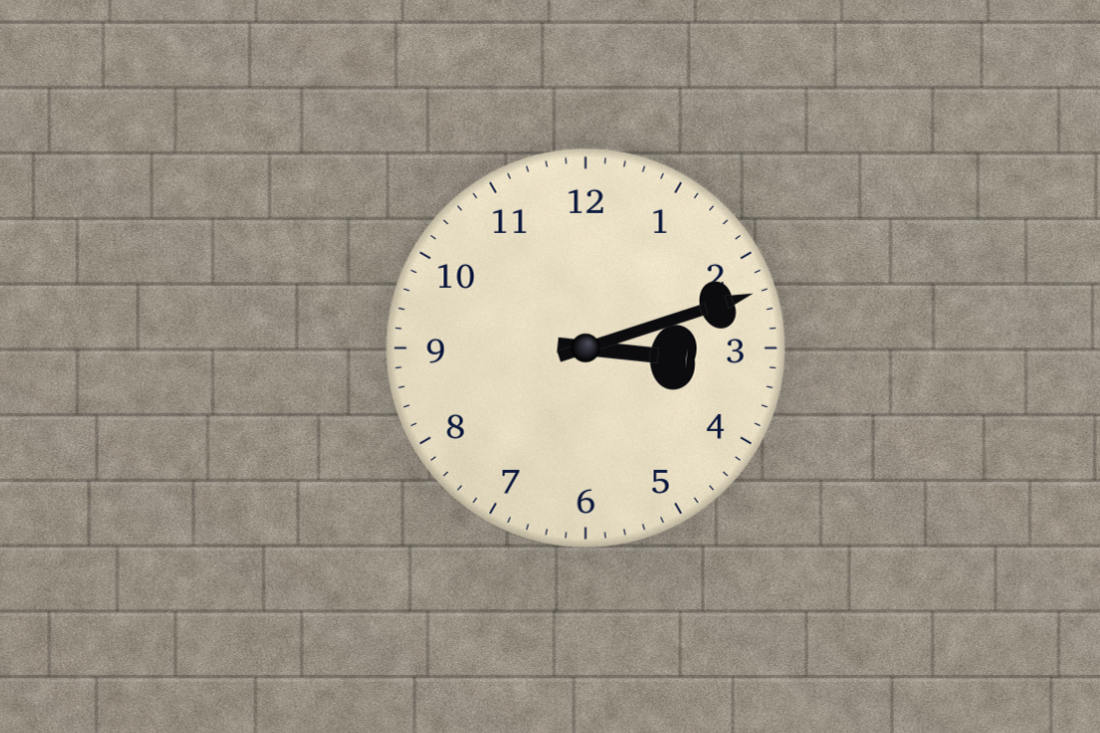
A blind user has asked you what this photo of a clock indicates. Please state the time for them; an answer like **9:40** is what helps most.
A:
**3:12**
